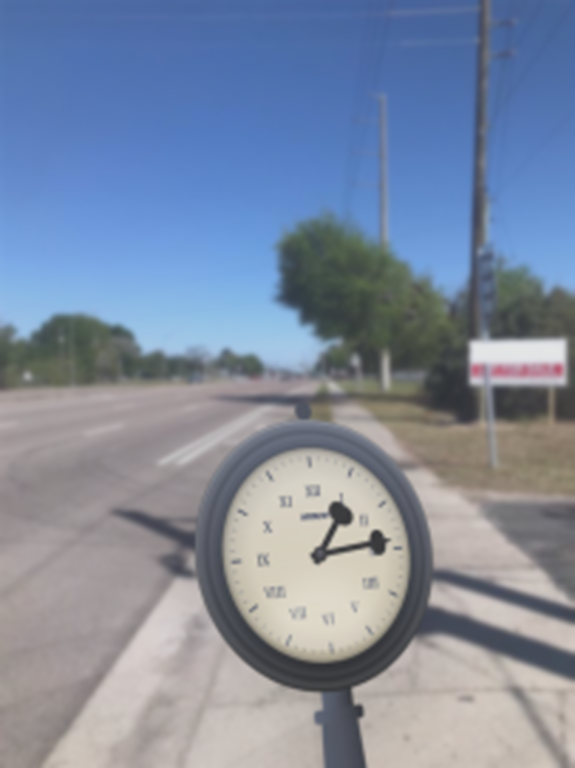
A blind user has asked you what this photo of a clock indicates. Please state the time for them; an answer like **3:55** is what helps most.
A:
**1:14**
